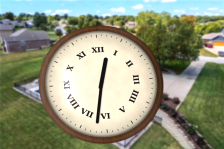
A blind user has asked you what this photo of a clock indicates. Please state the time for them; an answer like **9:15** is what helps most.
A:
**12:32**
